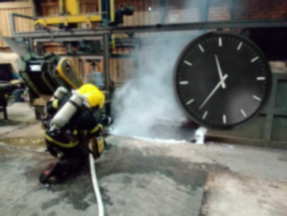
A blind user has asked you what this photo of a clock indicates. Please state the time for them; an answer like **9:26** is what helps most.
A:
**11:37**
